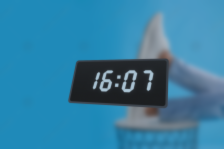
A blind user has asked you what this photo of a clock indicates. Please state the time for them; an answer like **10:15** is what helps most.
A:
**16:07**
